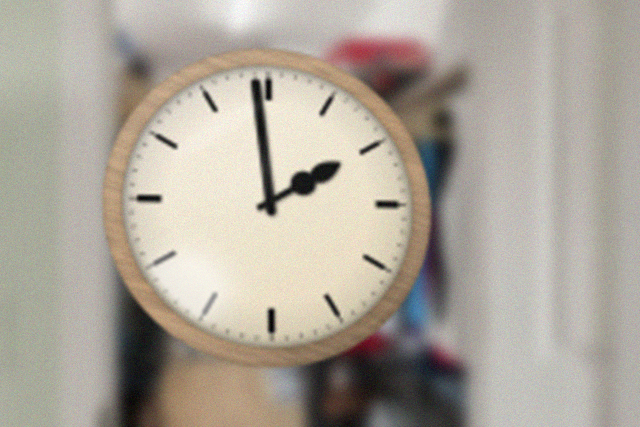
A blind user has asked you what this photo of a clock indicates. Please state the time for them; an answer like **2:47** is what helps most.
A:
**1:59**
